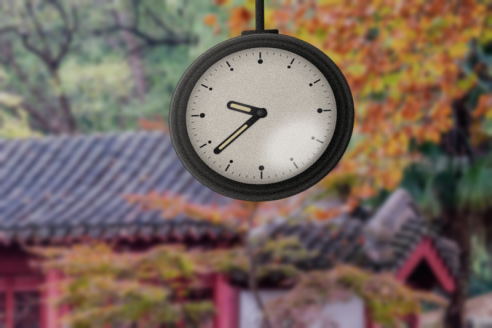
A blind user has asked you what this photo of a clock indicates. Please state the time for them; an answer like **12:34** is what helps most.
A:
**9:38**
